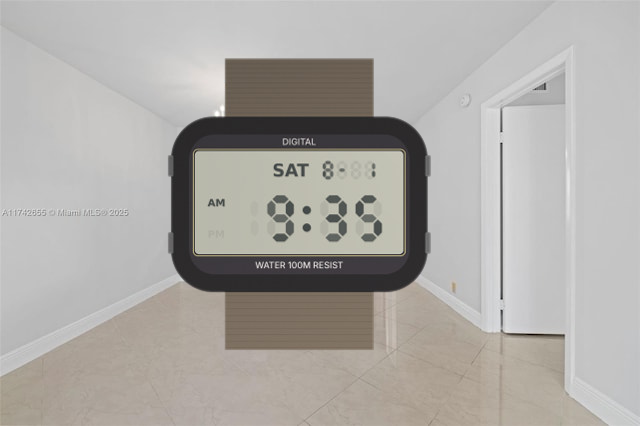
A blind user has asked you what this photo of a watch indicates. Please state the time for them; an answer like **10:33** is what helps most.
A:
**9:35**
